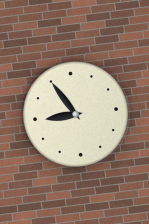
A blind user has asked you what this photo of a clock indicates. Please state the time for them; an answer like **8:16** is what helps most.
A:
**8:55**
